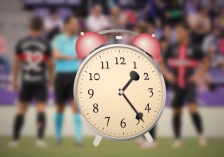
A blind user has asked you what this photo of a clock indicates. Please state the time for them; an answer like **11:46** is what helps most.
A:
**1:24**
